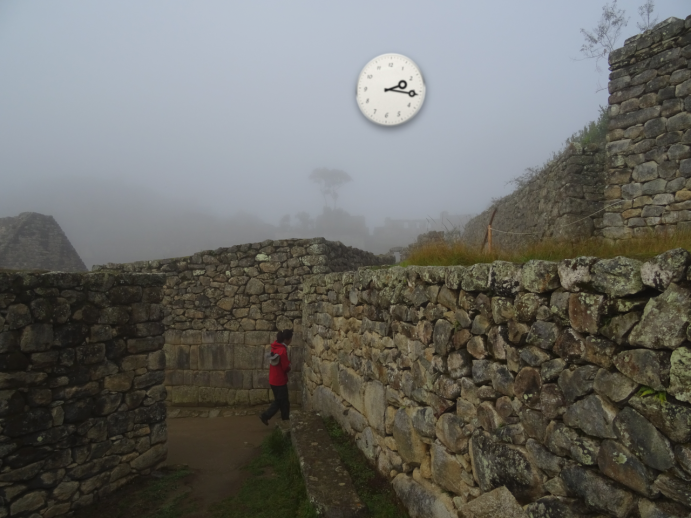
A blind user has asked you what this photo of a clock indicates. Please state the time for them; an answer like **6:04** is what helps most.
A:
**2:16**
